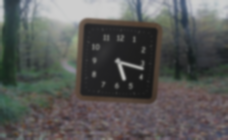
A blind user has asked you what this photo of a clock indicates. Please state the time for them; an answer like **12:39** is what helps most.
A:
**5:17**
